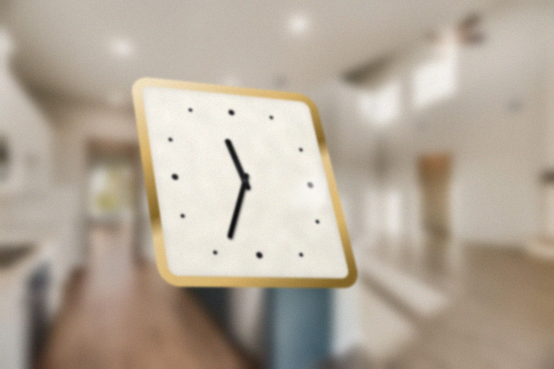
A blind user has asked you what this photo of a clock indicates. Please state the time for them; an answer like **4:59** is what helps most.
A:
**11:34**
